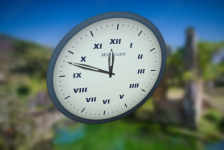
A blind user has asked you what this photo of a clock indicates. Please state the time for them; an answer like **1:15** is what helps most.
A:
**11:48**
